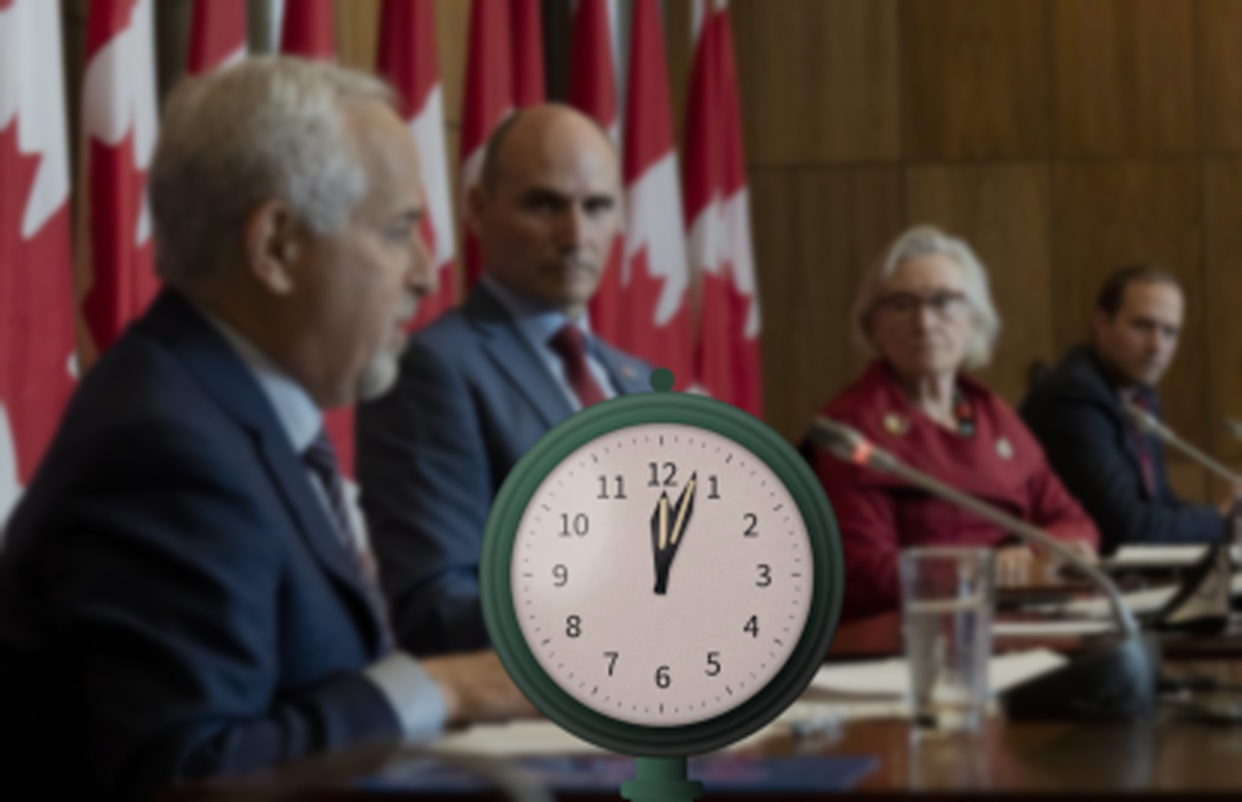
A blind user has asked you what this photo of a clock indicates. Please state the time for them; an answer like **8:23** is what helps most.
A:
**12:03**
